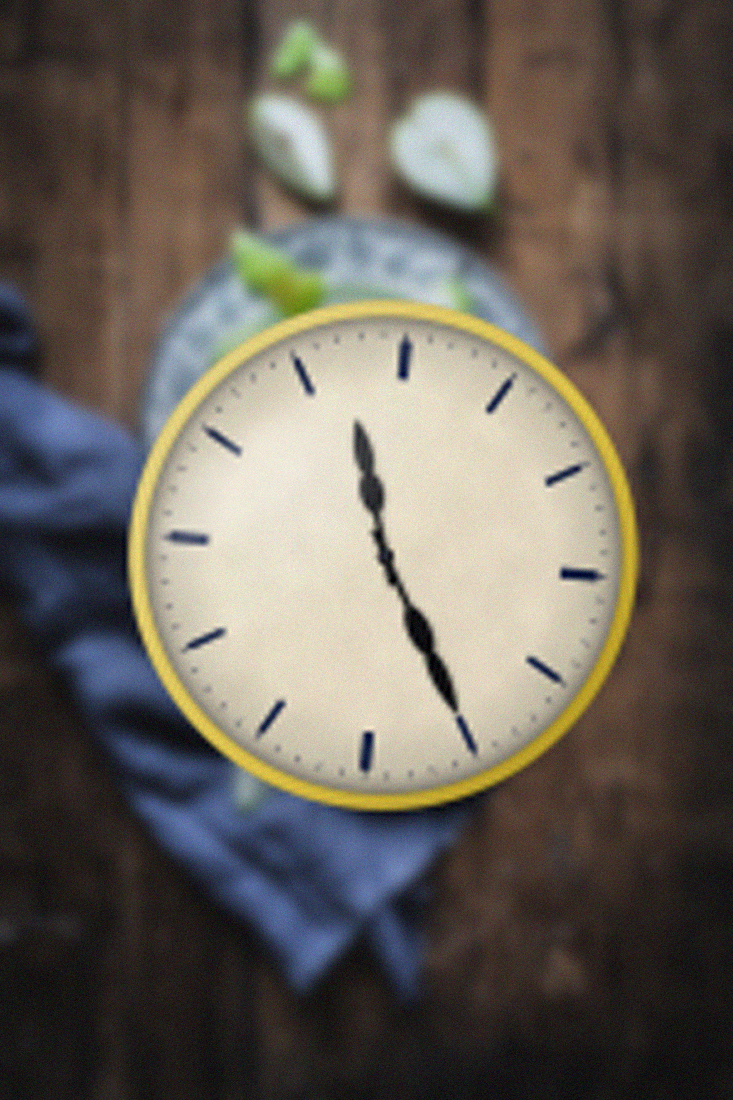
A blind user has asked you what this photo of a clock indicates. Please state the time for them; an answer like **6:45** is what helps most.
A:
**11:25**
